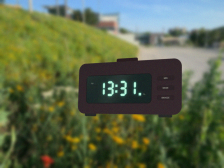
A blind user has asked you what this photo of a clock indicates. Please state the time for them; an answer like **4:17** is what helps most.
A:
**13:31**
